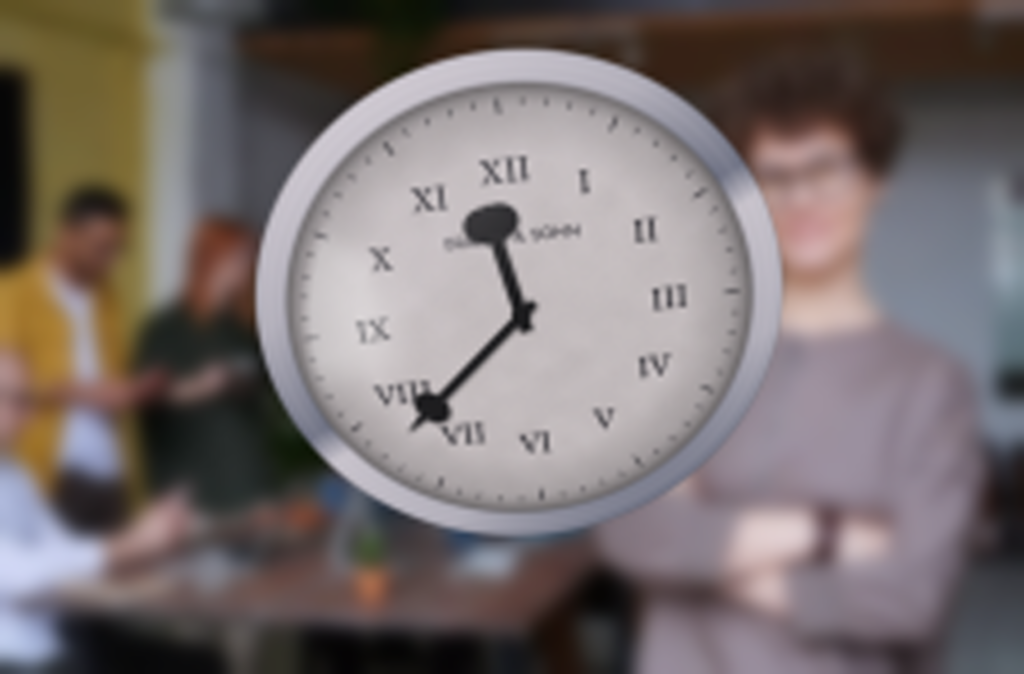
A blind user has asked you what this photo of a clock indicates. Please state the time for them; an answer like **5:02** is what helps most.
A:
**11:38**
